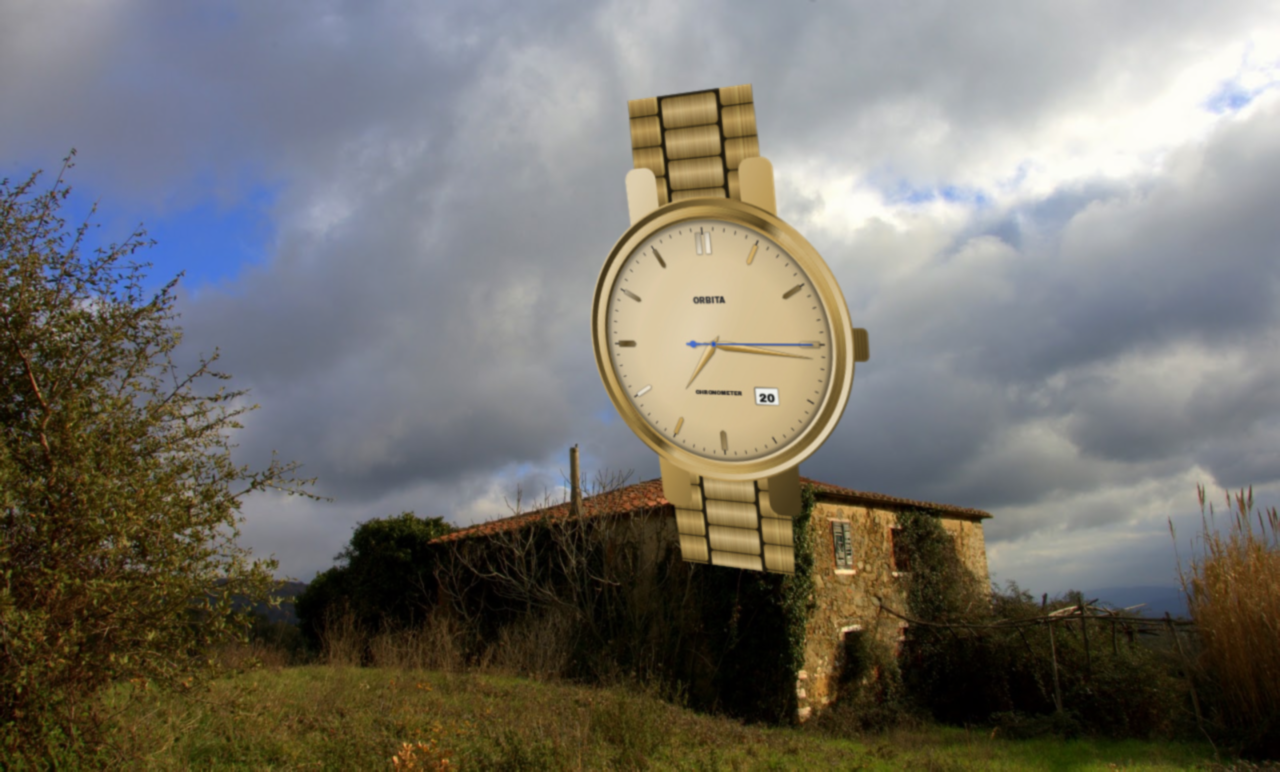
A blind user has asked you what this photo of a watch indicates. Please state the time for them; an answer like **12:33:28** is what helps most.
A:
**7:16:15**
